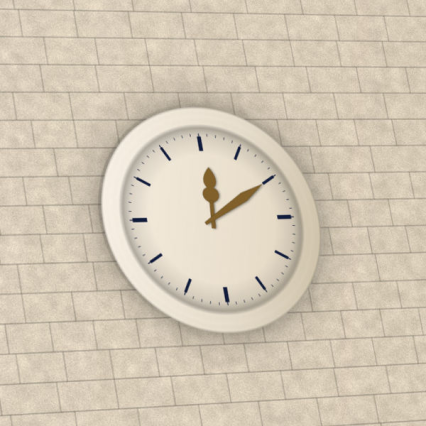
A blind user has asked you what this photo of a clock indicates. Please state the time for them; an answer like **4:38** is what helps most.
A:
**12:10**
